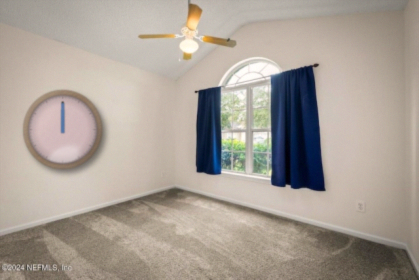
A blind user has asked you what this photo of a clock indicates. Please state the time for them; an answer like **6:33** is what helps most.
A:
**12:00**
